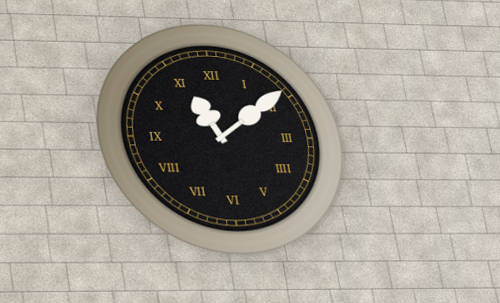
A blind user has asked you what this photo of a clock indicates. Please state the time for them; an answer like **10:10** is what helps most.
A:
**11:09**
